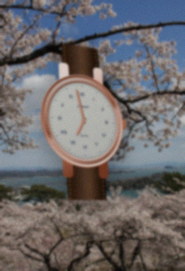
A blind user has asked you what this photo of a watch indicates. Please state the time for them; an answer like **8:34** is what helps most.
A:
**6:58**
